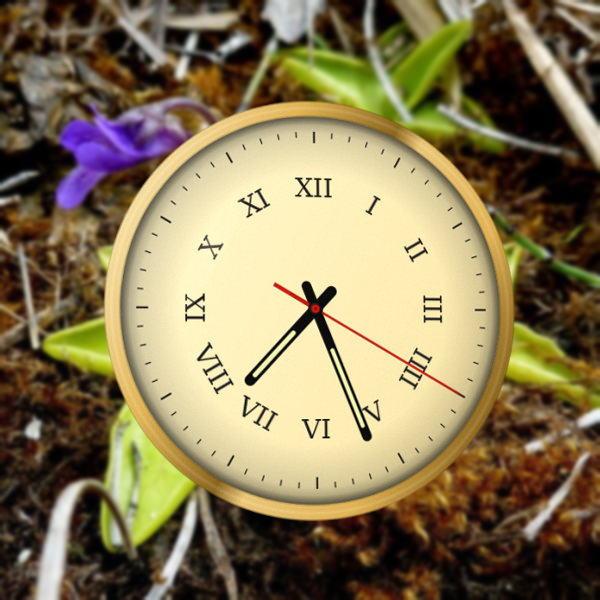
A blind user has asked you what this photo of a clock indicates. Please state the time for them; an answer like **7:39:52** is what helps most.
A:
**7:26:20**
